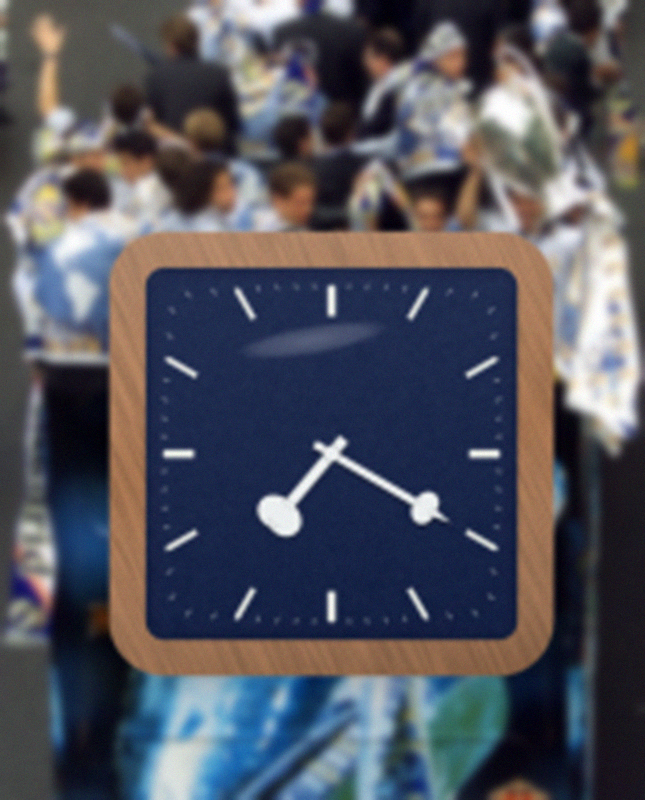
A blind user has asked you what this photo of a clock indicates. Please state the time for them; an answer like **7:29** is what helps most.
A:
**7:20**
